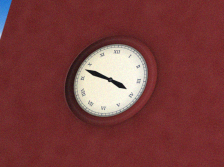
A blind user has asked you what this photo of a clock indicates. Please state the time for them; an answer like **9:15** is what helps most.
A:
**3:48**
